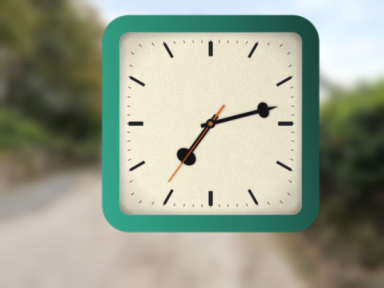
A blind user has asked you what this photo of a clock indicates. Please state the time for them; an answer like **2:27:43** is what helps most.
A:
**7:12:36**
